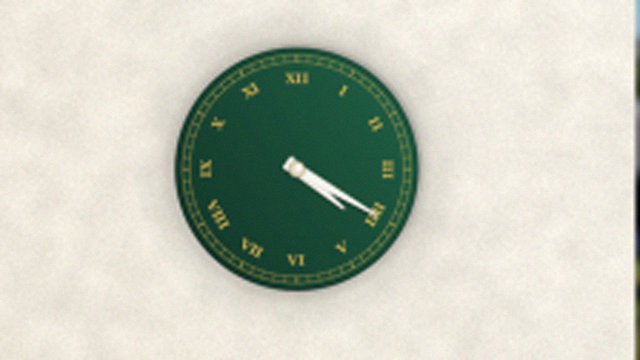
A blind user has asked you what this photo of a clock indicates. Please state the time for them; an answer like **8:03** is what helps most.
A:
**4:20**
